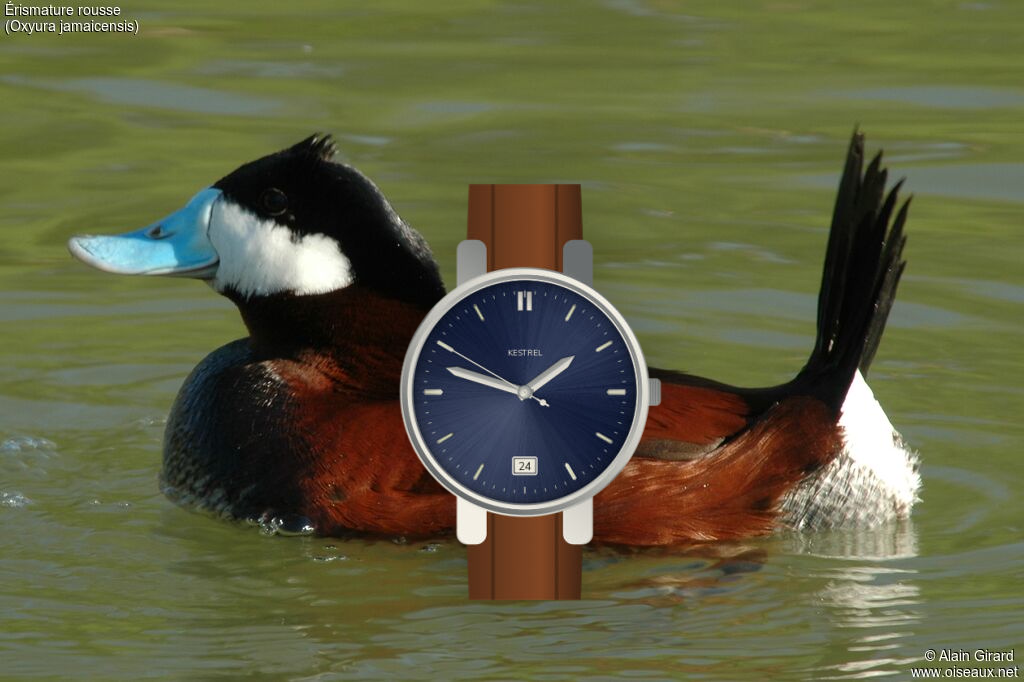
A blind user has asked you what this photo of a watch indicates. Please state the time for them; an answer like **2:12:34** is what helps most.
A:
**1:47:50**
